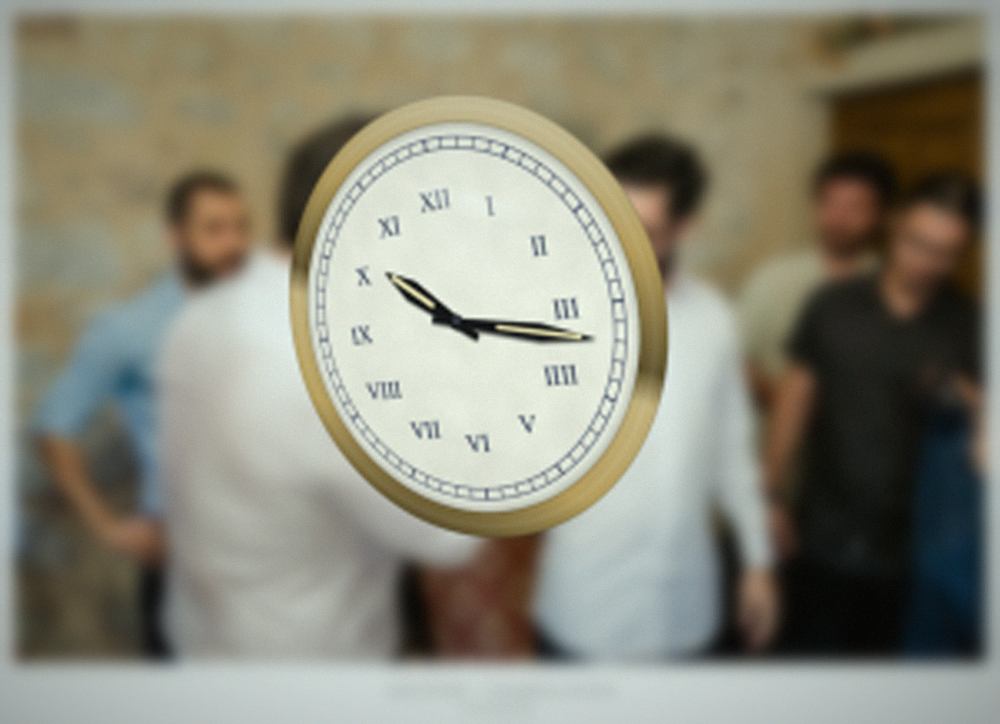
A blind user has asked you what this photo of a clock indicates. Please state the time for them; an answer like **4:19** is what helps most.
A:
**10:17**
